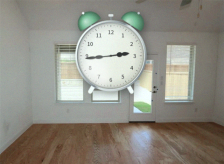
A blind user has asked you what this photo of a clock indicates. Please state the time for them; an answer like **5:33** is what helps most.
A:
**2:44**
